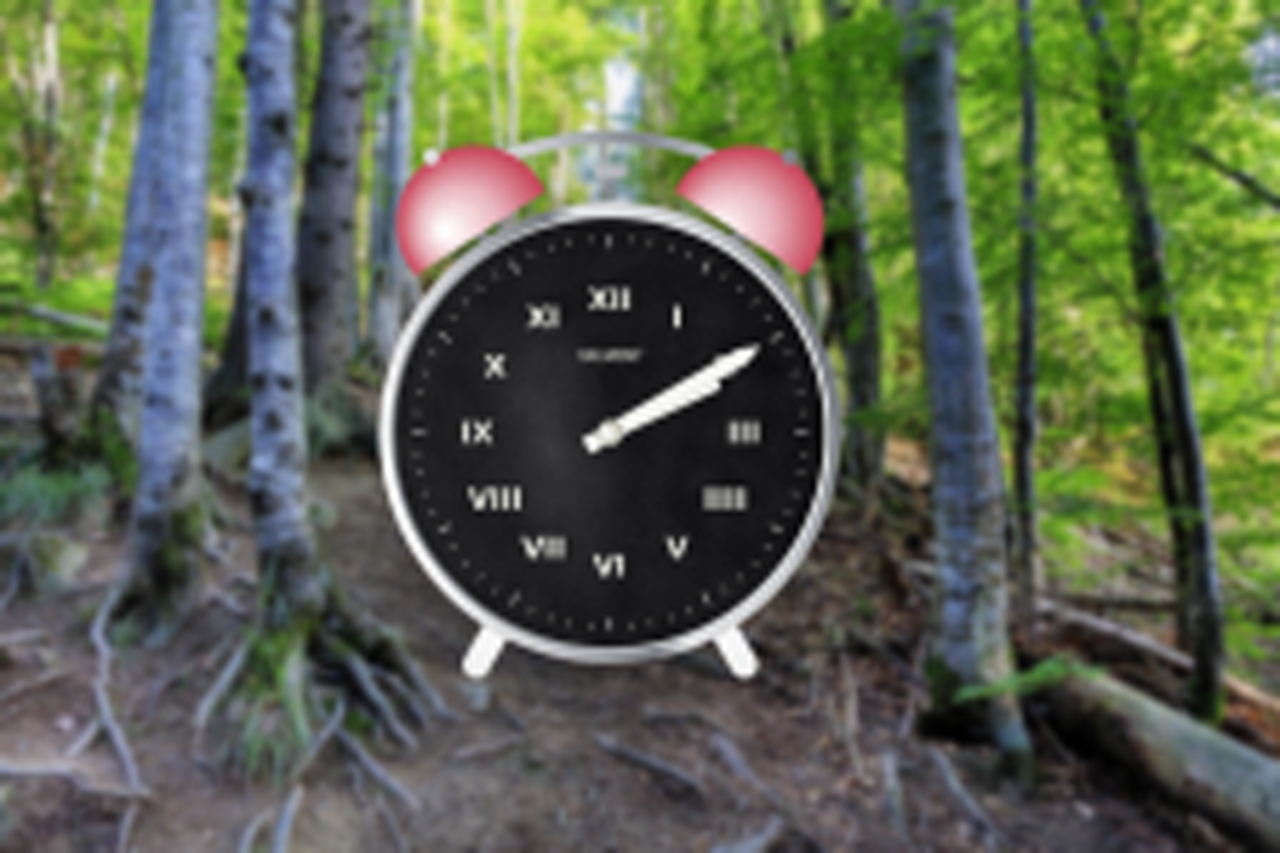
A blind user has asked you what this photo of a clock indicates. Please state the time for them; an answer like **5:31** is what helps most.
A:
**2:10**
